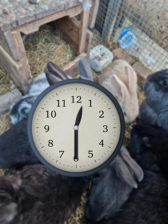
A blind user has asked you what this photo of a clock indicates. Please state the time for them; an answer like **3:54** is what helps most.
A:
**12:30**
